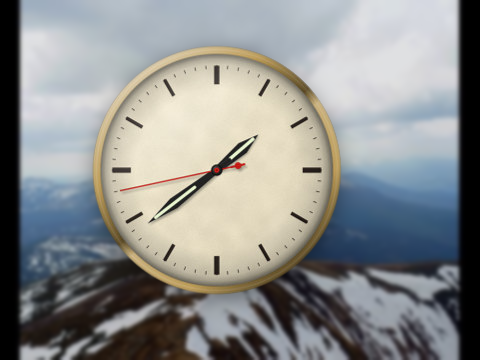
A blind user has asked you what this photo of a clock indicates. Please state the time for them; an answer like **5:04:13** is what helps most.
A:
**1:38:43**
